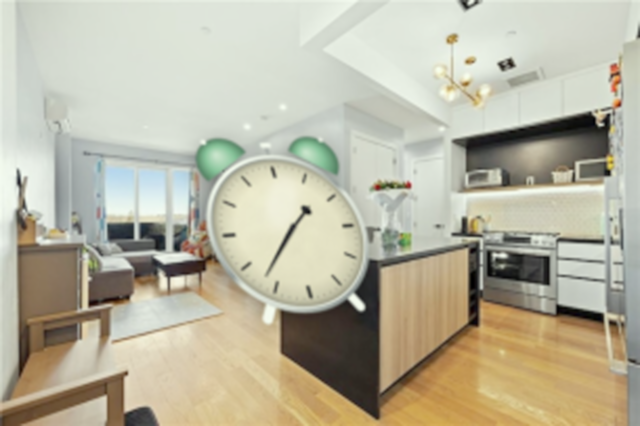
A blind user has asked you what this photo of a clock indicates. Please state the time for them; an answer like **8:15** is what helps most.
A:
**1:37**
